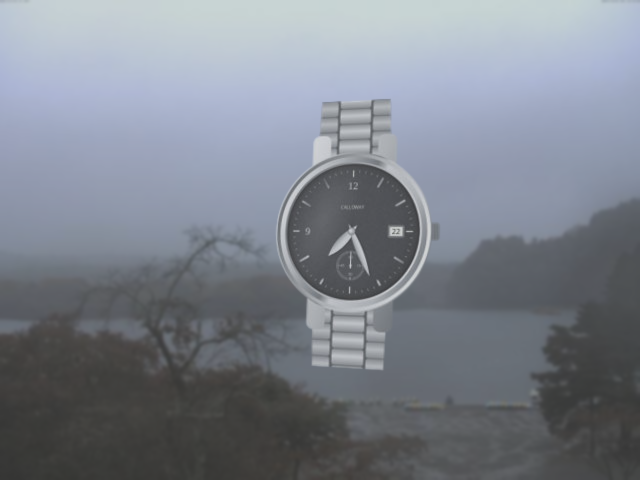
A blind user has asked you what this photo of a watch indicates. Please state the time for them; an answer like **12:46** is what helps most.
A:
**7:26**
